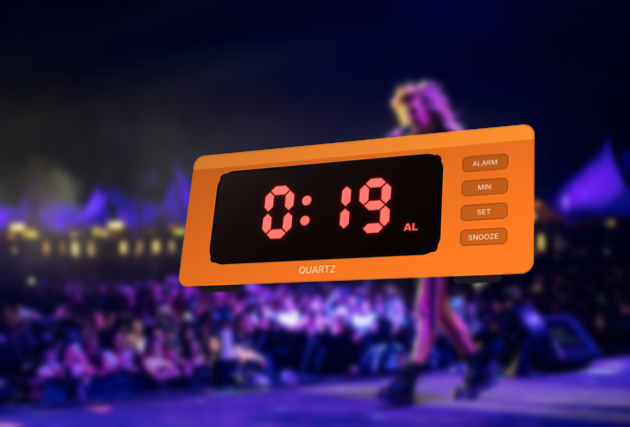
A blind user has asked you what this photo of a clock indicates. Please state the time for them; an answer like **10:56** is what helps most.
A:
**0:19**
